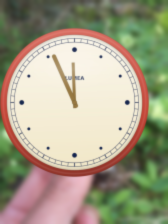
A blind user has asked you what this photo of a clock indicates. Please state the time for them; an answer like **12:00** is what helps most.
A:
**11:56**
